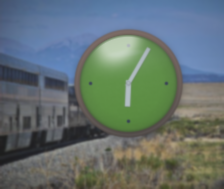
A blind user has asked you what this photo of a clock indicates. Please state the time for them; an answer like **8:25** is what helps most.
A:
**6:05**
